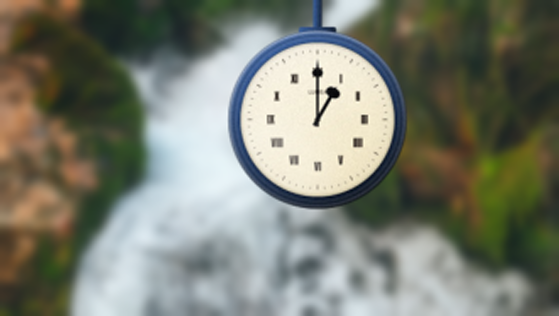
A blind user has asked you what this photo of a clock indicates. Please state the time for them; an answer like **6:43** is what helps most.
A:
**1:00**
